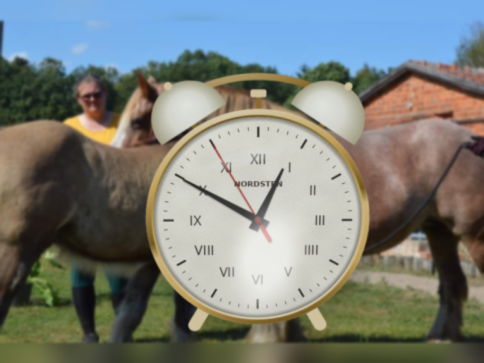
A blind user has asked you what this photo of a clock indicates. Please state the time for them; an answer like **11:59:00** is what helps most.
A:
**12:49:55**
